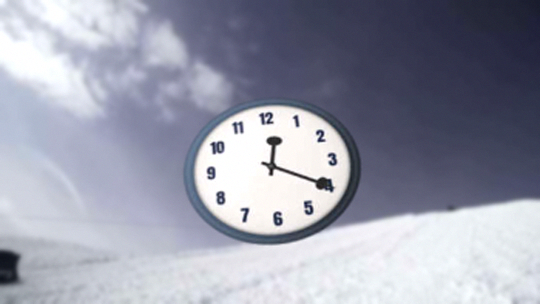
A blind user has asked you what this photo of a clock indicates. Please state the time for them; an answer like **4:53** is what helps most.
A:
**12:20**
